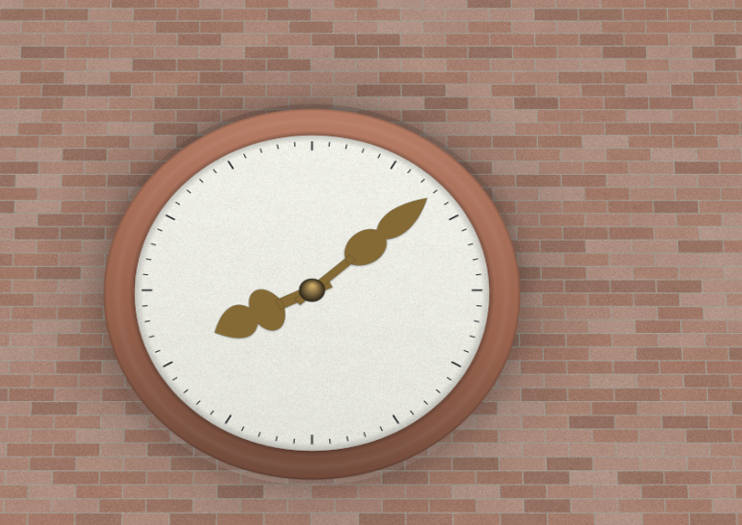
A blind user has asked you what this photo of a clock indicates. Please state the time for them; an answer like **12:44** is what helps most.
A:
**8:08**
